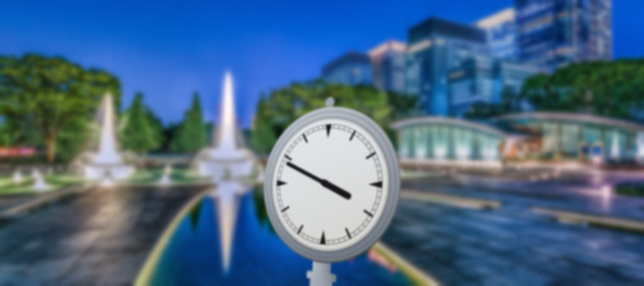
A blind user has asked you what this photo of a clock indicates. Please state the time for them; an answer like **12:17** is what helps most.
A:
**3:49**
